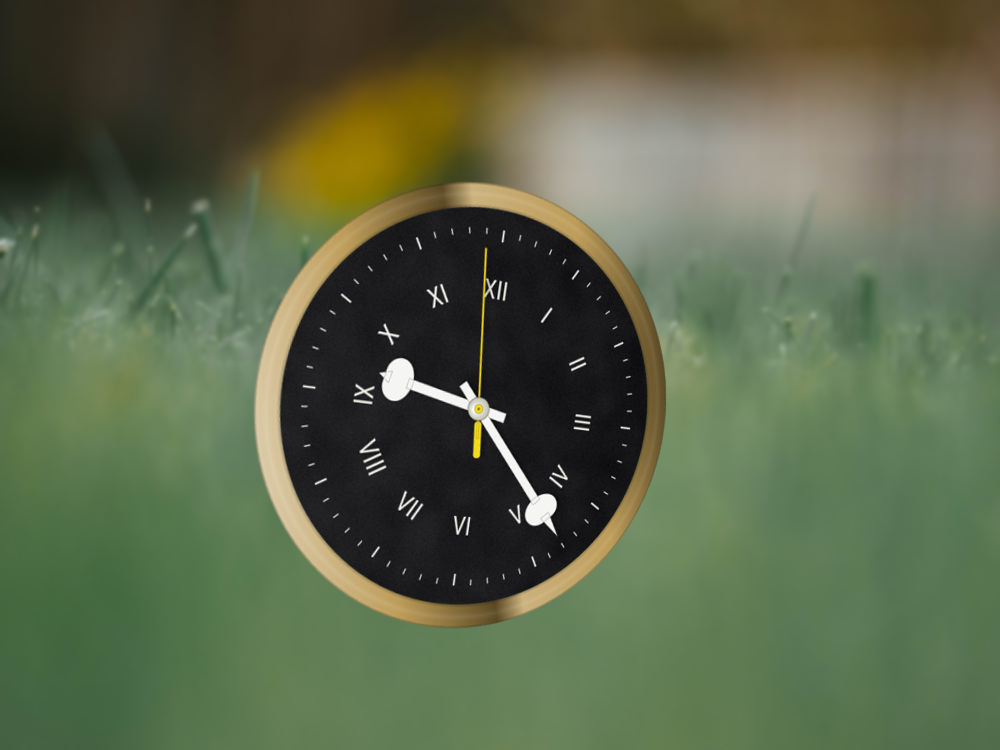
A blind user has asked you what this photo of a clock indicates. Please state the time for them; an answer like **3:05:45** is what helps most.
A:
**9:22:59**
